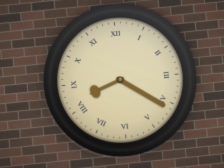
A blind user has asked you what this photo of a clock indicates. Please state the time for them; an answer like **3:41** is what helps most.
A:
**8:21**
